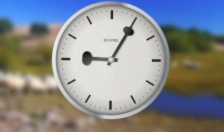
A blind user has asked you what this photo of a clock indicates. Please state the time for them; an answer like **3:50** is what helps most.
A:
**9:05**
